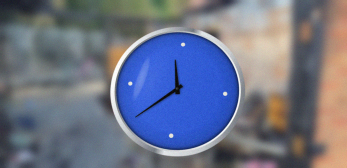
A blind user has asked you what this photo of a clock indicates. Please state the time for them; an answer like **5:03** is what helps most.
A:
**11:38**
